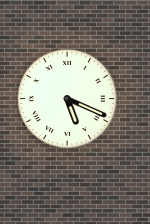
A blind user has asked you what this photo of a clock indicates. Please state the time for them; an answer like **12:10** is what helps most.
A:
**5:19**
